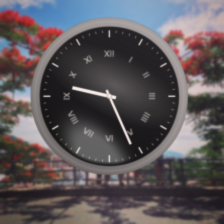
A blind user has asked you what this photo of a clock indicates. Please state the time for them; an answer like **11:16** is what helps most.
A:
**9:26**
